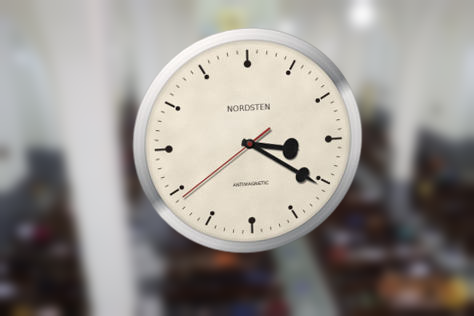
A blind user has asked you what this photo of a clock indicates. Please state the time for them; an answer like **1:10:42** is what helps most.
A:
**3:20:39**
